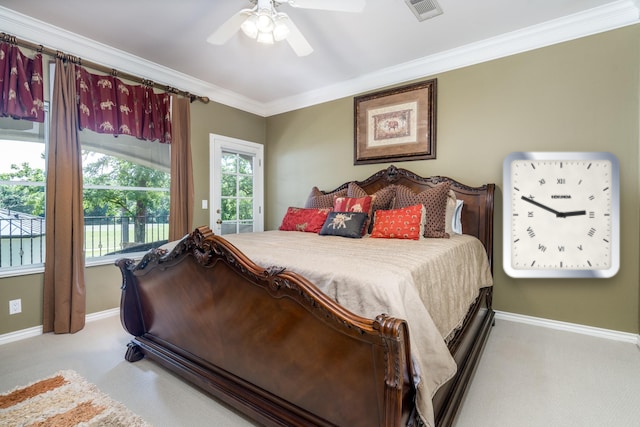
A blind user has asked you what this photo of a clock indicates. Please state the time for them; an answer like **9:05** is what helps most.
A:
**2:49**
